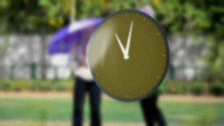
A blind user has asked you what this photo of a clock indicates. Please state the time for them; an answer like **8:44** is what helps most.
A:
**11:02**
